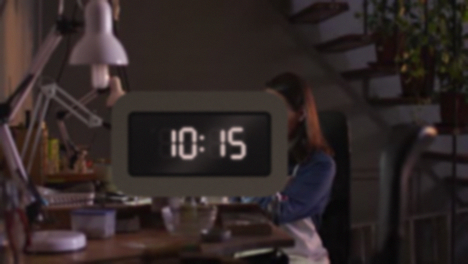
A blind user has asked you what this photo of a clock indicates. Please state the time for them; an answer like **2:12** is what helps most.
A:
**10:15**
